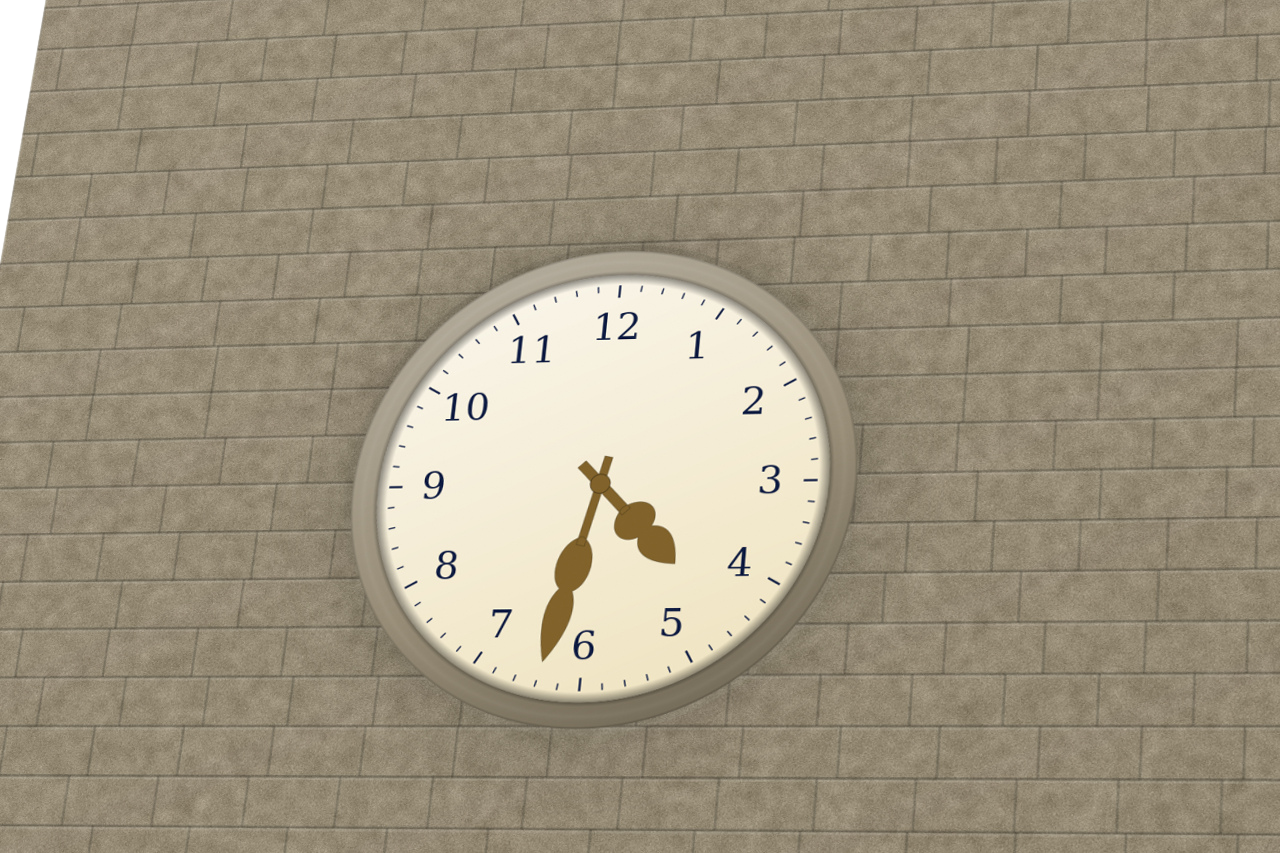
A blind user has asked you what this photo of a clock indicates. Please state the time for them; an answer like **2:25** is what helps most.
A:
**4:32**
